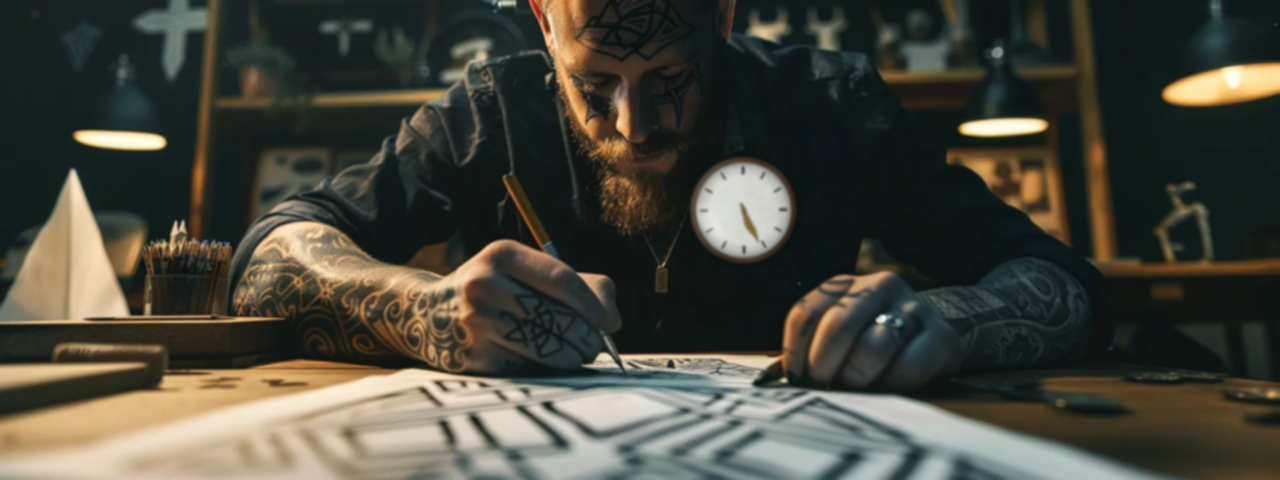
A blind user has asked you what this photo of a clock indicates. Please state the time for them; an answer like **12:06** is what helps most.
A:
**5:26**
